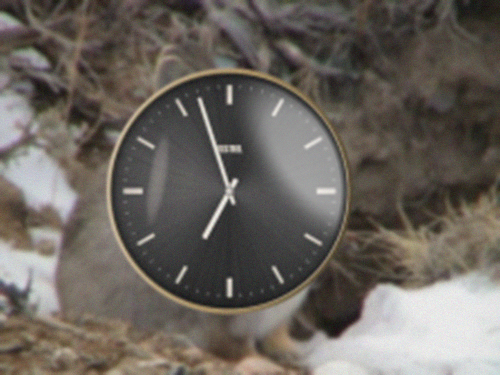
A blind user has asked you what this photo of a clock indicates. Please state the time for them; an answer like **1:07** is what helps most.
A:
**6:57**
